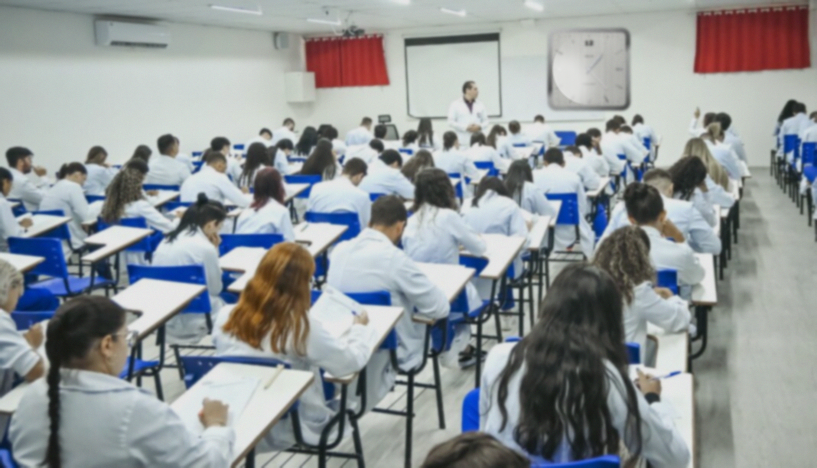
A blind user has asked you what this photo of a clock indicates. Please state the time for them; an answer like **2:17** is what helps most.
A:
**1:23**
